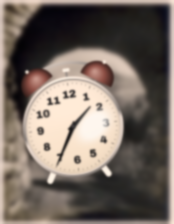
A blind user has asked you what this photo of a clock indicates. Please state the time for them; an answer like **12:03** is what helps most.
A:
**1:35**
